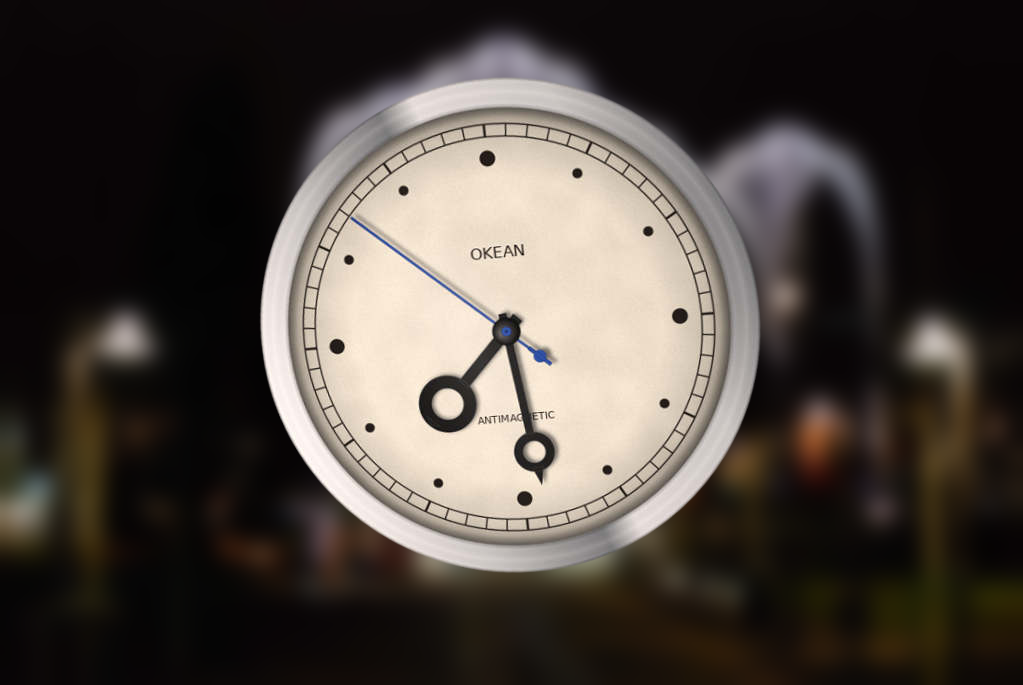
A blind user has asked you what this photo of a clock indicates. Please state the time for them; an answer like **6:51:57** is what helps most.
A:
**7:28:52**
